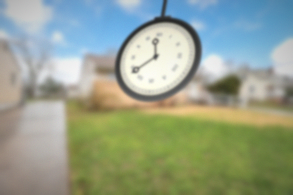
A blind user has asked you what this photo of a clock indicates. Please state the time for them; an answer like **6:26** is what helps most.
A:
**11:39**
